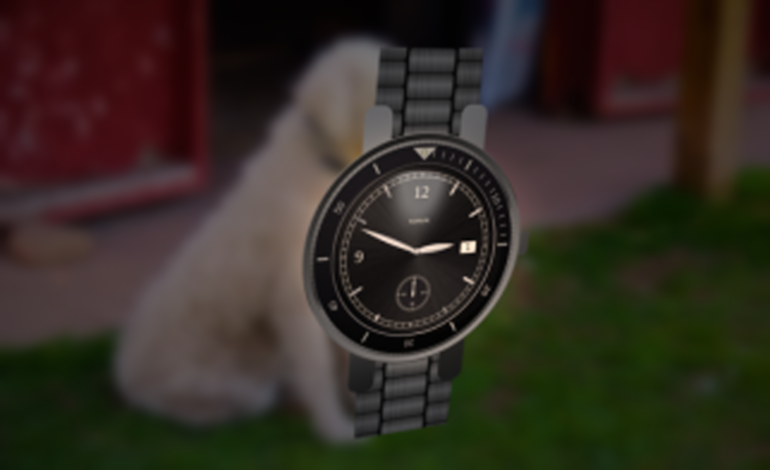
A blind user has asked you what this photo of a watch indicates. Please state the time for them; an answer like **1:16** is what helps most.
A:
**2:49**
